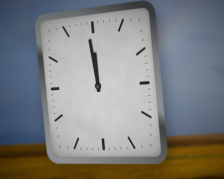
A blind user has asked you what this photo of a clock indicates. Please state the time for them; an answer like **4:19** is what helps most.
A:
**11:59**
